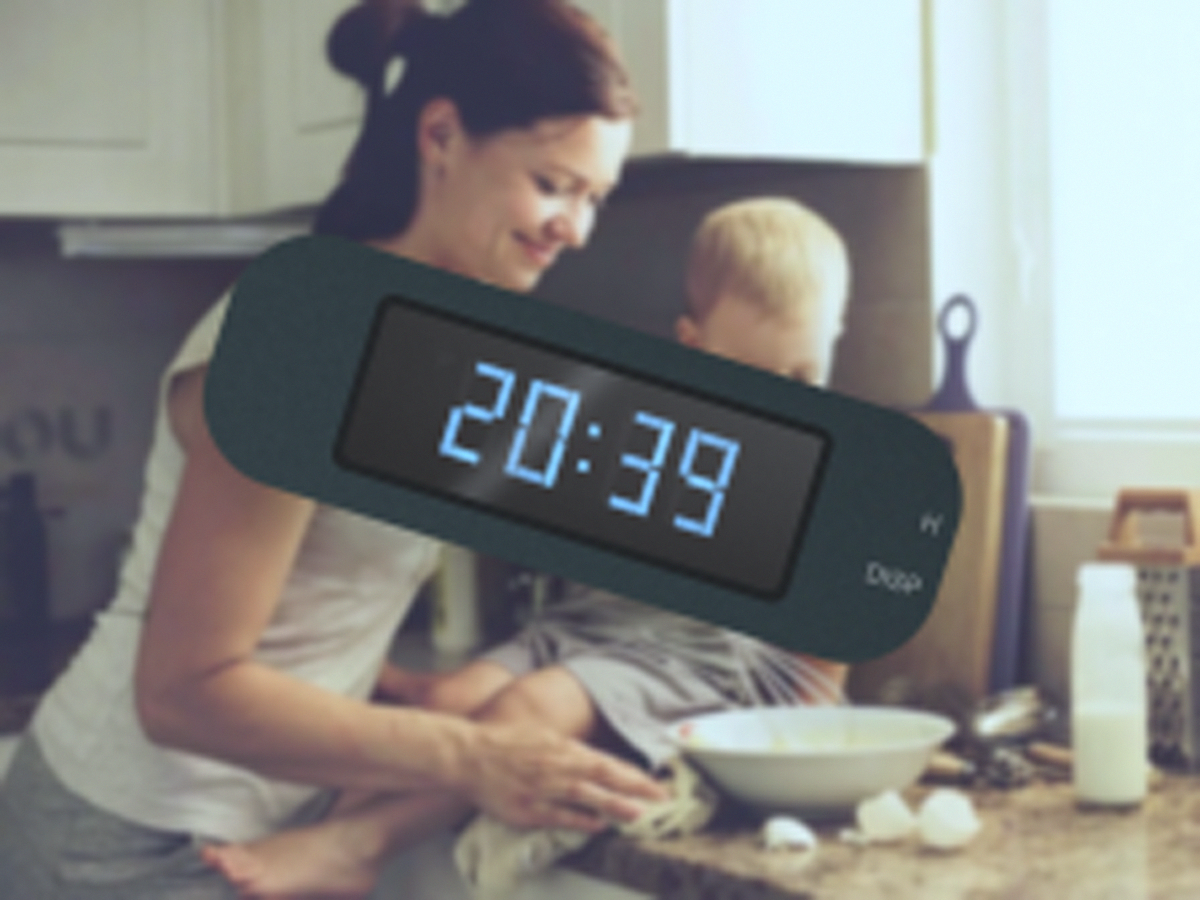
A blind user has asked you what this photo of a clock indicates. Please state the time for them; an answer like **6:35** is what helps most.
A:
**20:39**
